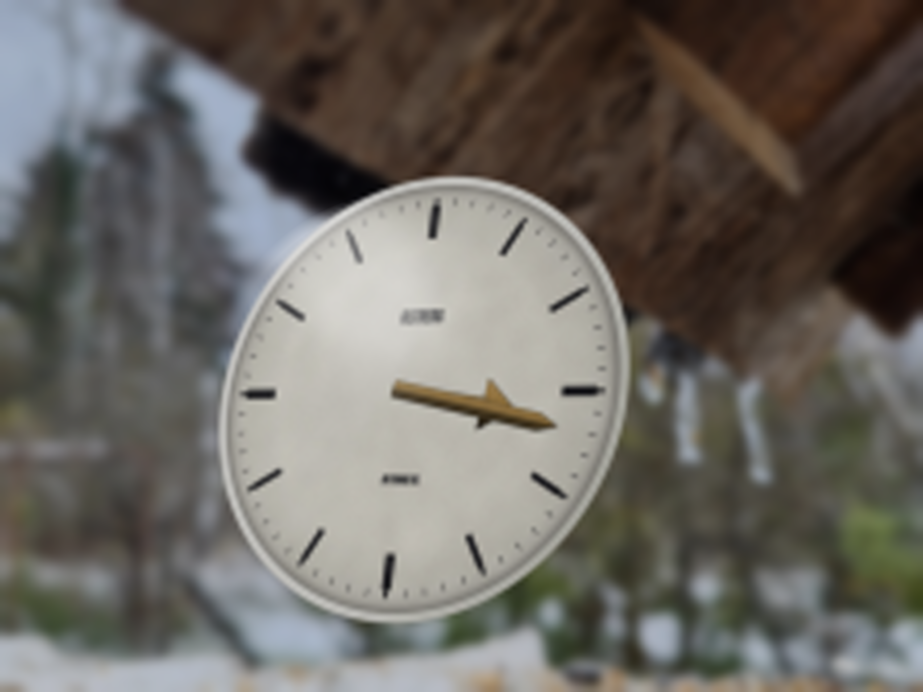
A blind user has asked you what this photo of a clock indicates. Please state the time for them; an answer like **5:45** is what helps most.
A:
**3:17**
